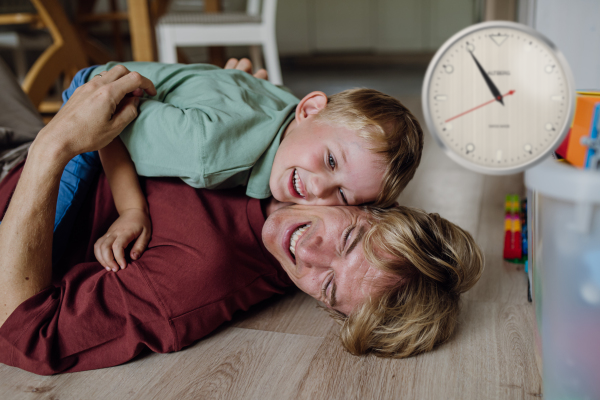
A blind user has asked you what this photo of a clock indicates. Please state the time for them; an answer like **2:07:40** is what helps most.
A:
**10:54:41**
